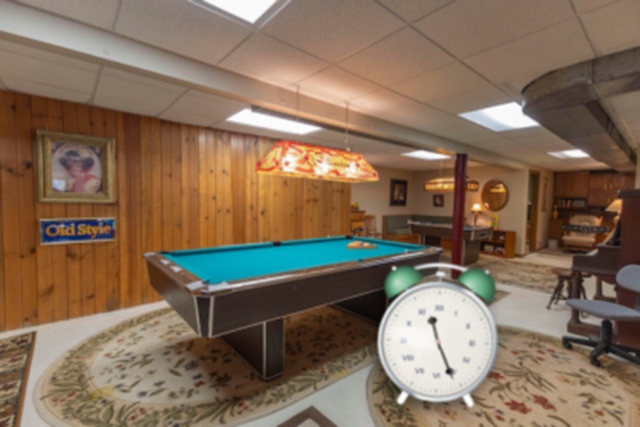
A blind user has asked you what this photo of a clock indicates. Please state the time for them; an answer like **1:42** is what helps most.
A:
**11:26**
